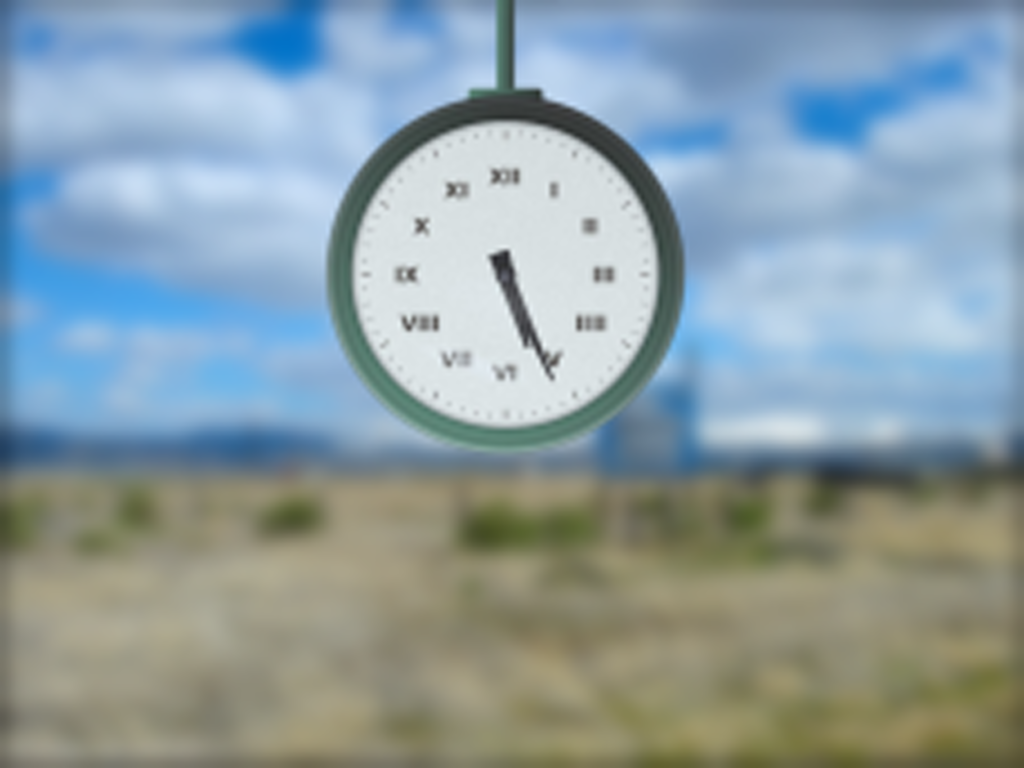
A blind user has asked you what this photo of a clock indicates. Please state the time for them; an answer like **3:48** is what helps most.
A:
**5:26**
